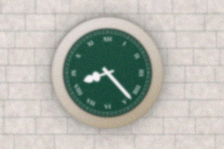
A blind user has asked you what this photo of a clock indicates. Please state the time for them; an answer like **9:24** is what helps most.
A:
**8:23**
